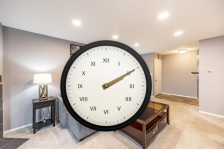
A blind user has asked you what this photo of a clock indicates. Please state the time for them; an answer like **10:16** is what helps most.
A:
**2:10**
